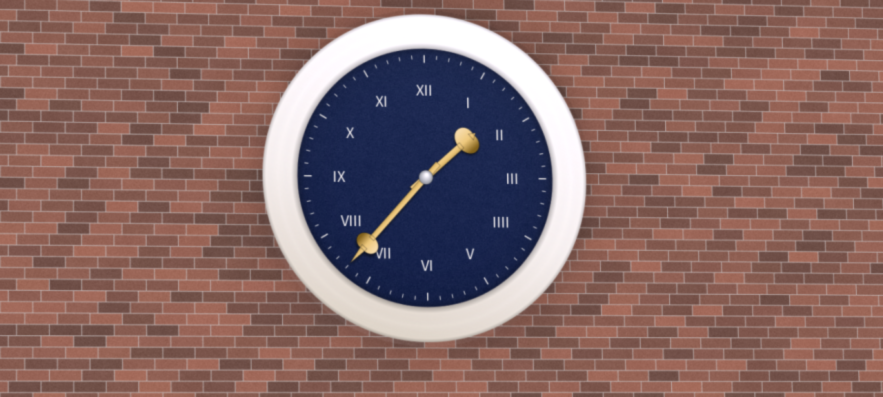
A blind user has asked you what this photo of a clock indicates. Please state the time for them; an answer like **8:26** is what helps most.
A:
**1:37**
